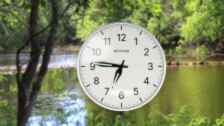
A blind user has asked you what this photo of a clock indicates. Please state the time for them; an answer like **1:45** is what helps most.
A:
**6:46**
